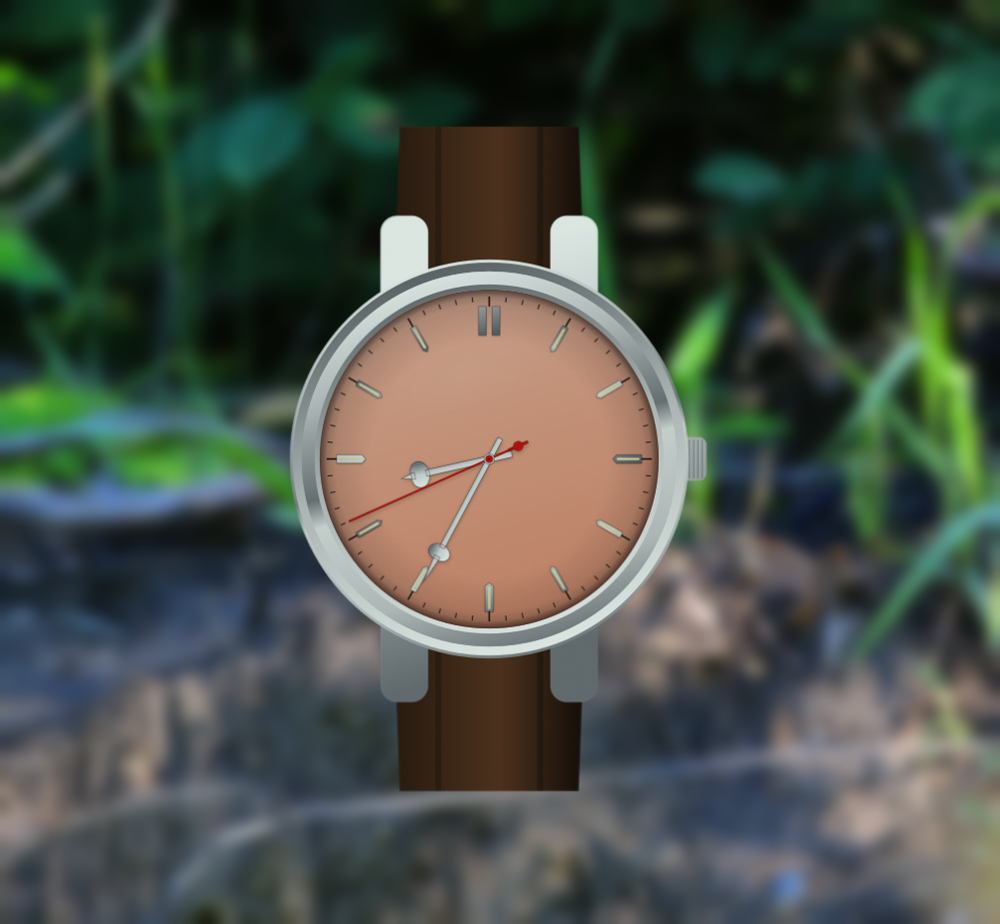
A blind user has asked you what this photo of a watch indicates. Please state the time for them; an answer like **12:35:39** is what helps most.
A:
**8:34:41**
